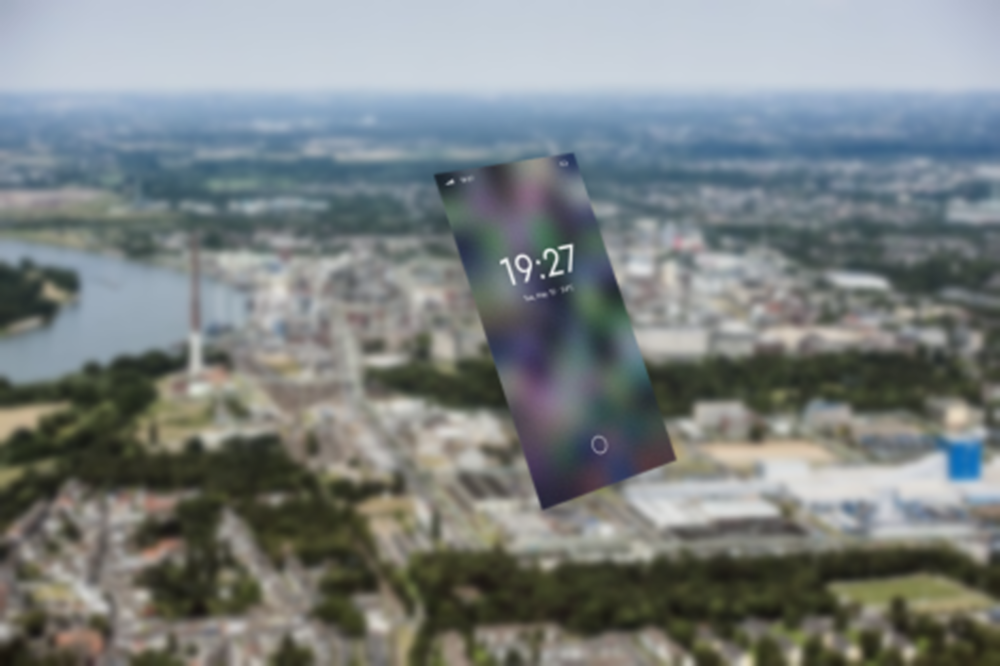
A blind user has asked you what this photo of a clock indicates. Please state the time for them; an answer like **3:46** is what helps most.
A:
**19:27**
